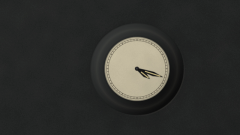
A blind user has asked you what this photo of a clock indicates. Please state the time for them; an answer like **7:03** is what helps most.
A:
**4:18**
